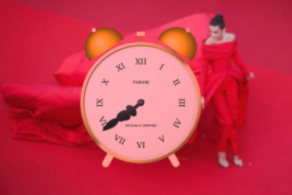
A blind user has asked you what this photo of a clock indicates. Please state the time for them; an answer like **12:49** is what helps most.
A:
**7:39**
